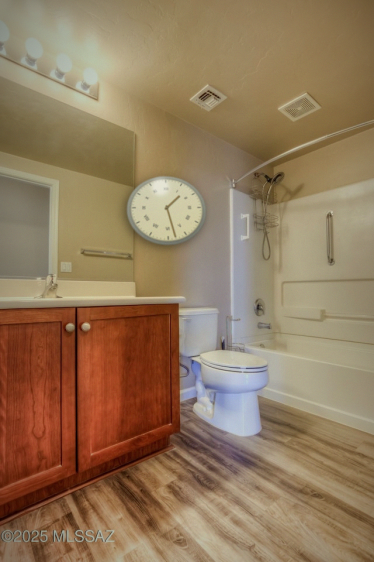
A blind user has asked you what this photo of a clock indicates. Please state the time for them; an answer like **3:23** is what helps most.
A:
**1:28**
